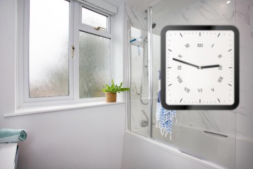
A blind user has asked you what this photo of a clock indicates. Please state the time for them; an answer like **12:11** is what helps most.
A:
**2:48**
